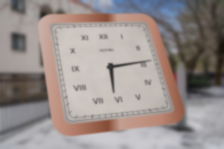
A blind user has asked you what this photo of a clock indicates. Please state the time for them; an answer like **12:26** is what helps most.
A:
**6:14**
